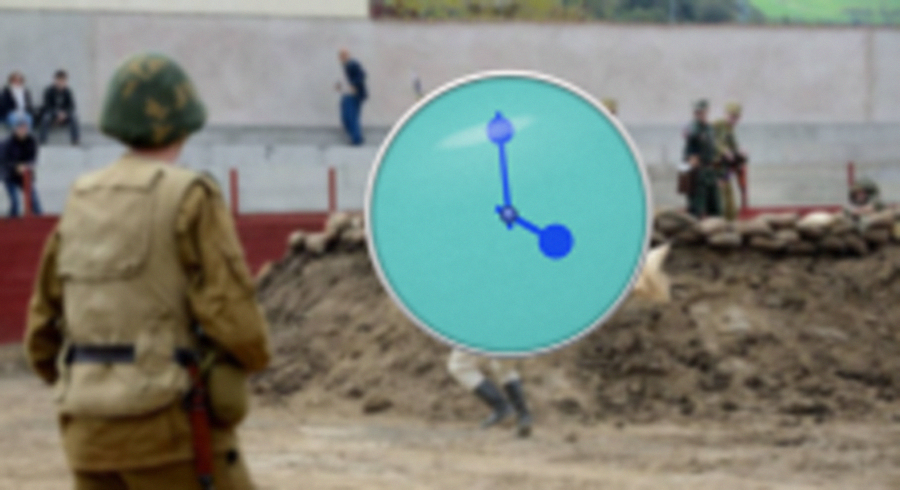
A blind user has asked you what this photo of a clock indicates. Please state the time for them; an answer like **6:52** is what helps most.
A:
**3:59**
